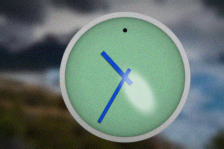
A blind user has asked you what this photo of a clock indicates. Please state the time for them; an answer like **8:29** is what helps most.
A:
**10:35**
